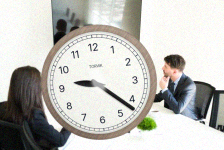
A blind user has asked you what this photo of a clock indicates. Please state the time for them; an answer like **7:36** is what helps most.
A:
**9:22**
